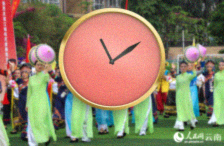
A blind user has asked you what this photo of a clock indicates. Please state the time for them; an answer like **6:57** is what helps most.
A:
**11:09**
